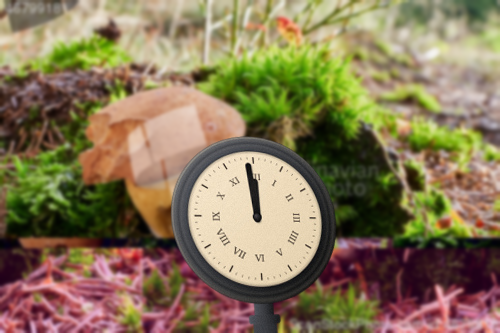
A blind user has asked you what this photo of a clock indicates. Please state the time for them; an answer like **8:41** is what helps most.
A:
**11:59**
